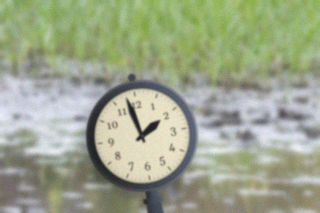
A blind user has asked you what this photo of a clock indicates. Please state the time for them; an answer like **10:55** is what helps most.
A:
**1:58**
